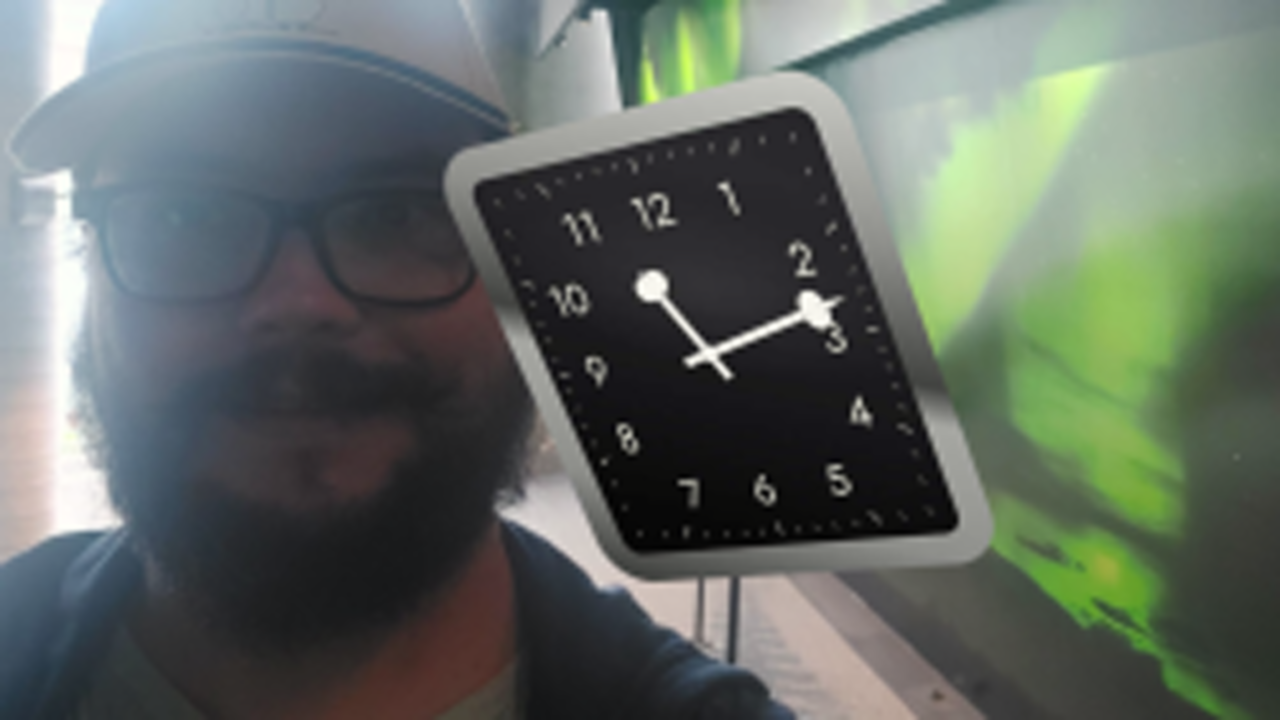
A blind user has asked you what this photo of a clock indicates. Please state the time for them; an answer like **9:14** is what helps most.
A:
**11:13**
